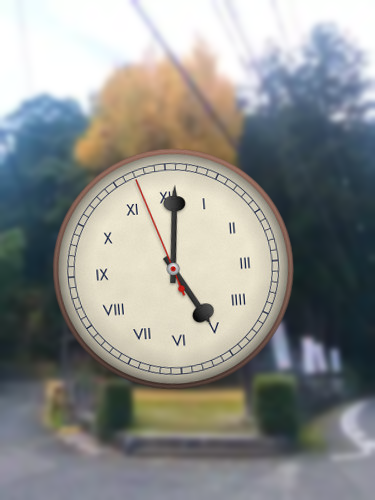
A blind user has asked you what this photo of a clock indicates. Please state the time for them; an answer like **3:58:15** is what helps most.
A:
**5:00:57**
